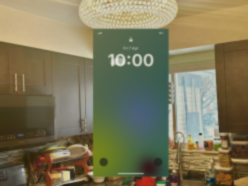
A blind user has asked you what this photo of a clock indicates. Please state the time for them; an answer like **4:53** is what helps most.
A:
**10:00**
